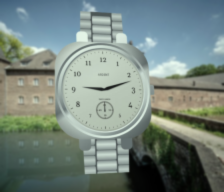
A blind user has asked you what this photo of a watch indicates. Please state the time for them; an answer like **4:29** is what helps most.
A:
**9:12**
